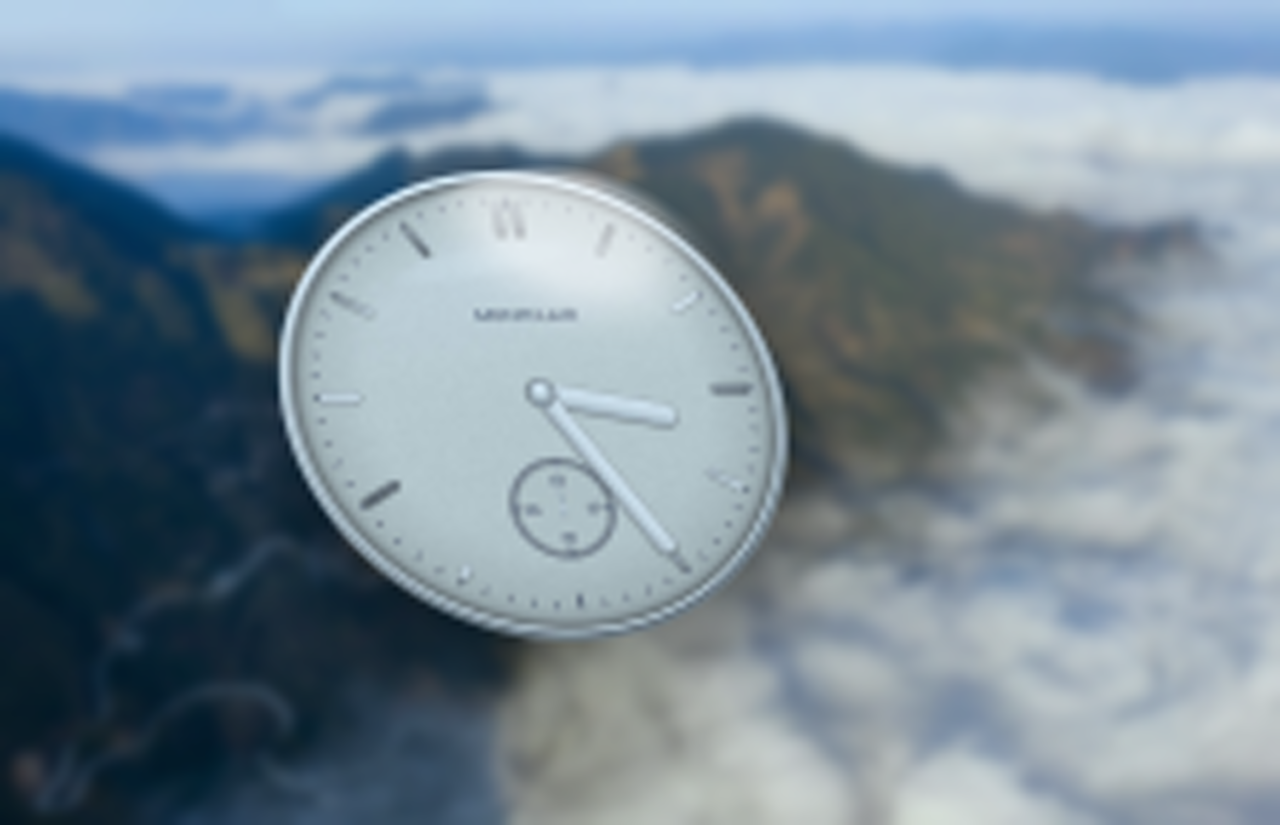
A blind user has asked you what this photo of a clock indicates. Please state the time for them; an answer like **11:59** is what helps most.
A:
**3:25**
